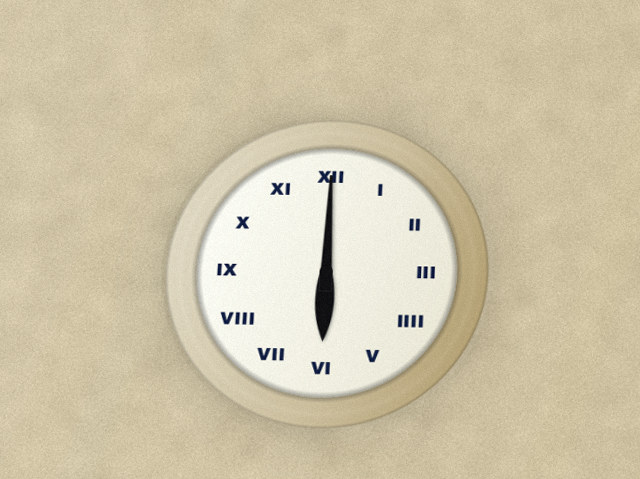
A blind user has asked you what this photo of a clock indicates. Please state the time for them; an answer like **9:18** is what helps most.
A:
**6:00**
